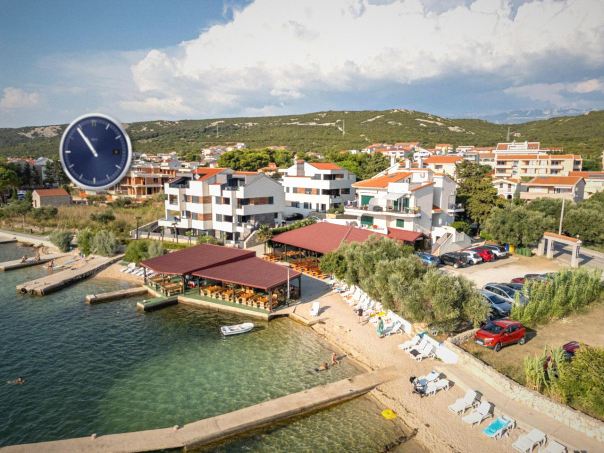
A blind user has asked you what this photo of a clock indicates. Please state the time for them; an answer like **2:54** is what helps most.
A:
**10:54**
